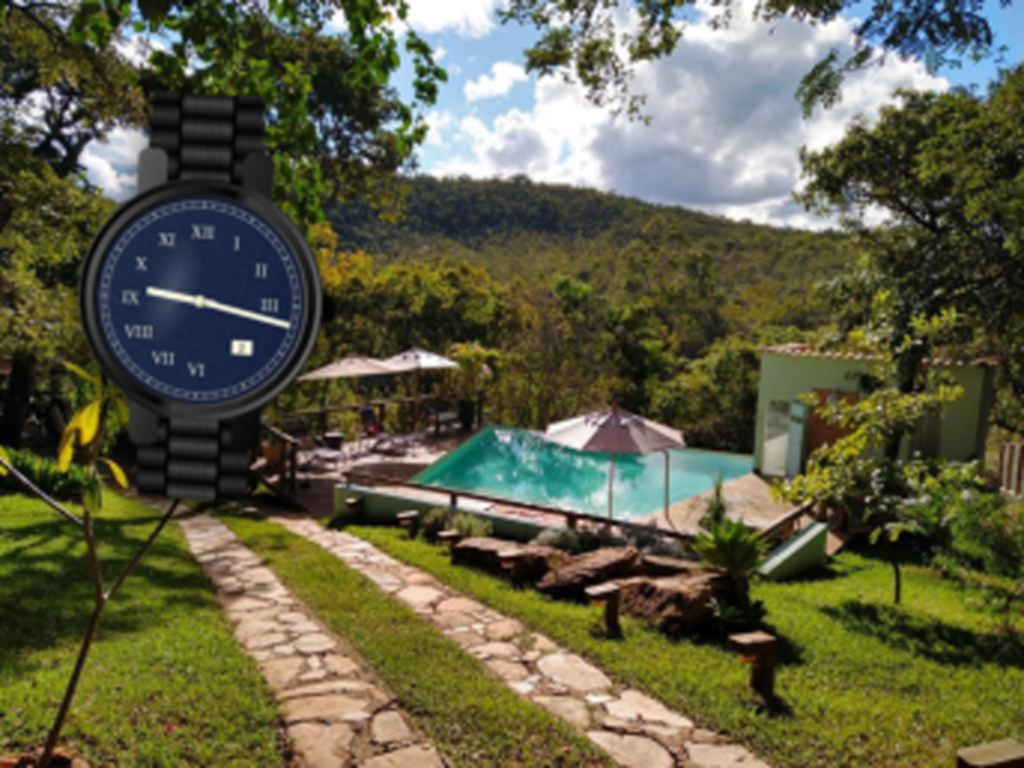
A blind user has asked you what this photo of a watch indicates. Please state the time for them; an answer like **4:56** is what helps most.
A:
**9:17**
